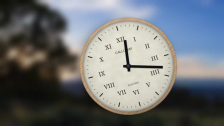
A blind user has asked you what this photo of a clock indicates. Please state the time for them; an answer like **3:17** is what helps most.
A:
**12:18**
